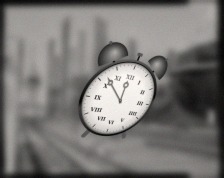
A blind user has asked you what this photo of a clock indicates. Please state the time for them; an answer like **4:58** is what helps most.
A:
**11:52**
